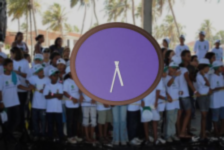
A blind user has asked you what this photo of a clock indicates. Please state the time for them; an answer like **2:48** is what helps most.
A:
**5:32**
